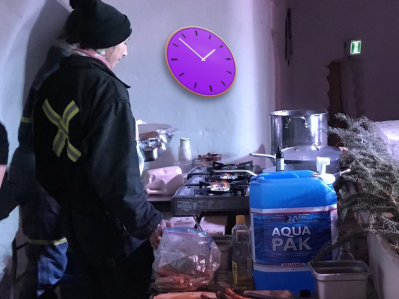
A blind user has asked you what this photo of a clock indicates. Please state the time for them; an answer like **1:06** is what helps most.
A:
**1:53**
